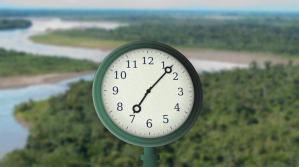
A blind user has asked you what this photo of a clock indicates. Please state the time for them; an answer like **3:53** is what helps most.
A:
**7:07**
